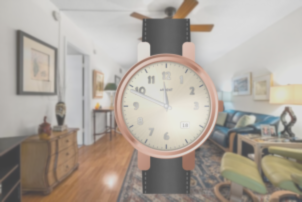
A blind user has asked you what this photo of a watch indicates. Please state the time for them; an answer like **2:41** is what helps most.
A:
**11:49**
